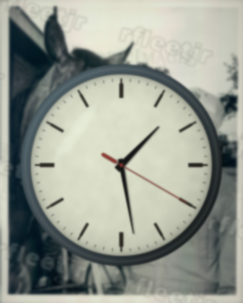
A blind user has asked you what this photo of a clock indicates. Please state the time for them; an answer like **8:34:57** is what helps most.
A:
**1:28:20**
